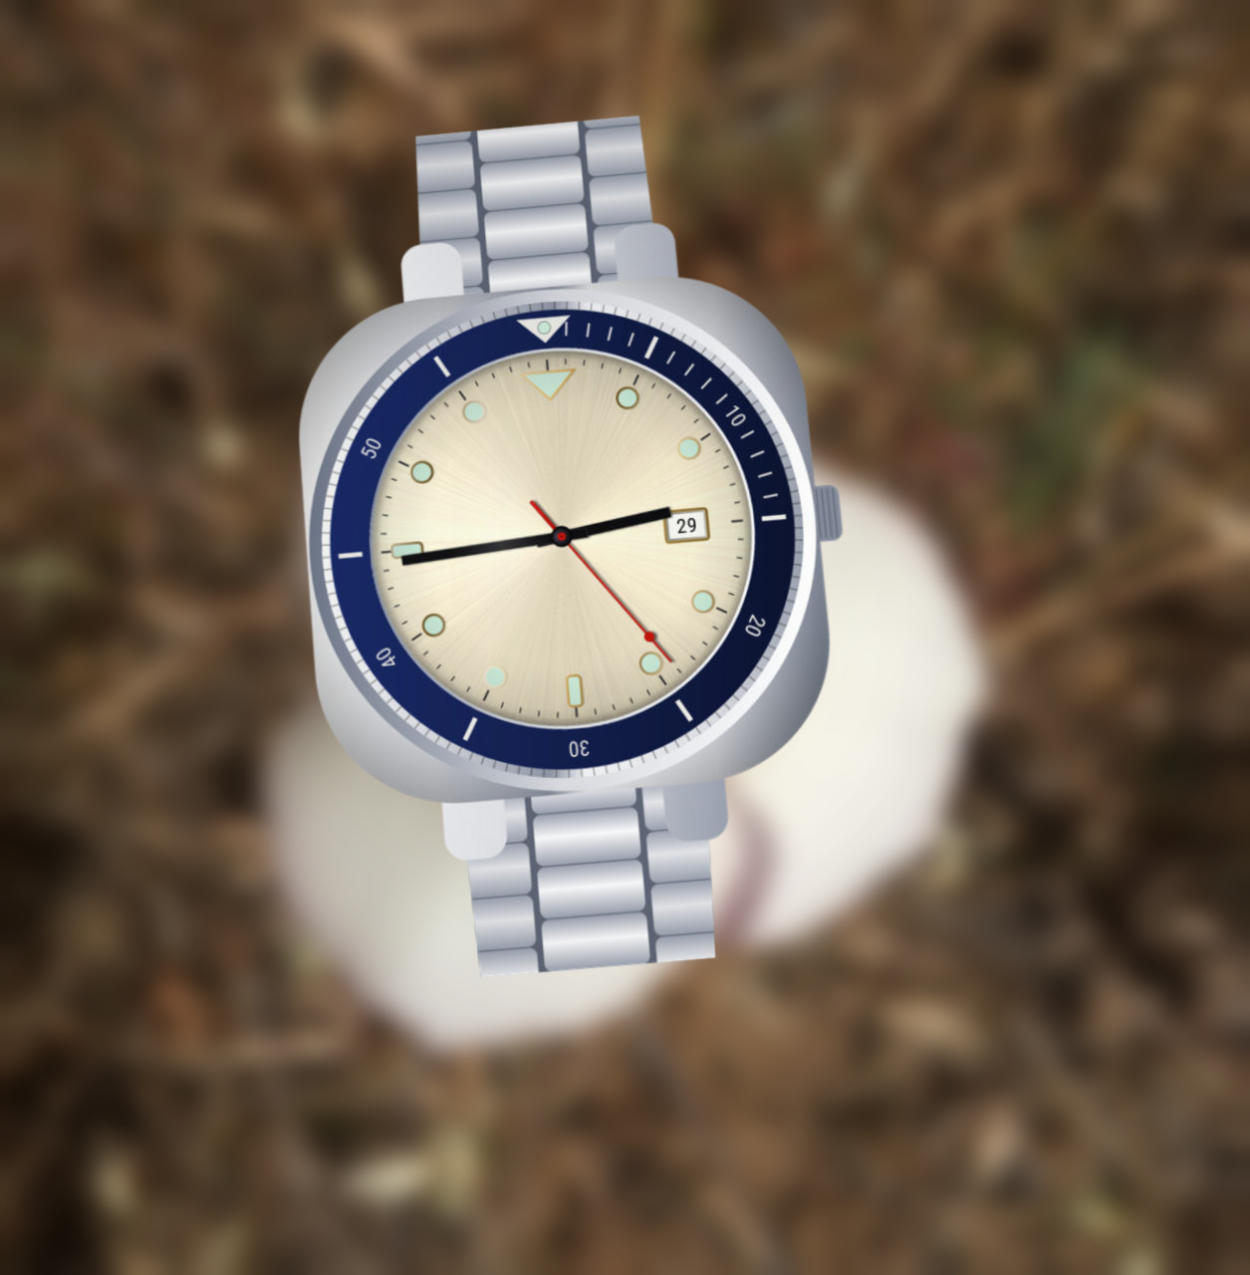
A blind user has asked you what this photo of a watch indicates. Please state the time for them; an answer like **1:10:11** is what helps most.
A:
**2:44:24**
